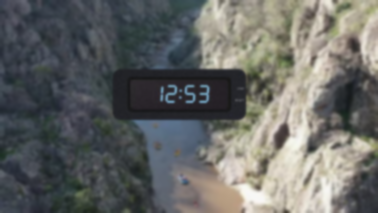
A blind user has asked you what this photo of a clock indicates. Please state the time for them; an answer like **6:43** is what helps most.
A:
**12:53**
